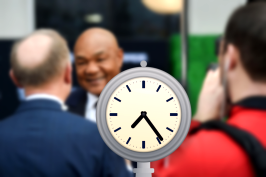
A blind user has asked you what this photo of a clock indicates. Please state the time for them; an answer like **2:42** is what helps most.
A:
**7:24**
